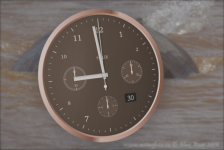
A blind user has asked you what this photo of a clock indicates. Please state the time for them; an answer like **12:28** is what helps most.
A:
**8:59**
